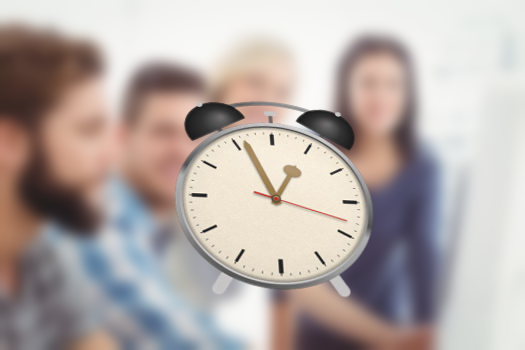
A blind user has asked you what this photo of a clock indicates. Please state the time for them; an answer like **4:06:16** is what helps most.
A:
**12:56:18**
